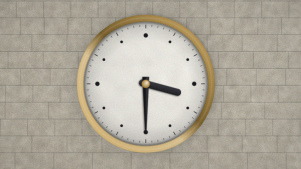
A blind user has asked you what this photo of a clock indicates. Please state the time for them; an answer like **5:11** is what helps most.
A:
**3:30**
